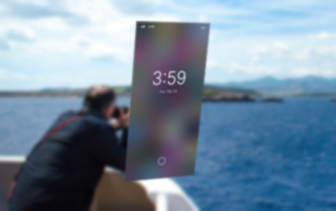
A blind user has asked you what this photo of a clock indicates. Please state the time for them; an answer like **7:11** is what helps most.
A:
**3:59**
